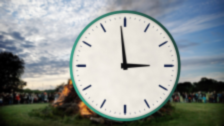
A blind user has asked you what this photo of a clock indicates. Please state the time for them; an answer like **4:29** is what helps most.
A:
**2:59**
